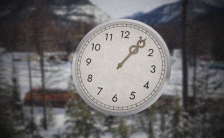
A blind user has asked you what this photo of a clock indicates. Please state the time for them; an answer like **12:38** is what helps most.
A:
**1:06**
